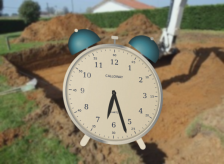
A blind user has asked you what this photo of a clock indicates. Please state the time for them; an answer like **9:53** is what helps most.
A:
**6:27**
